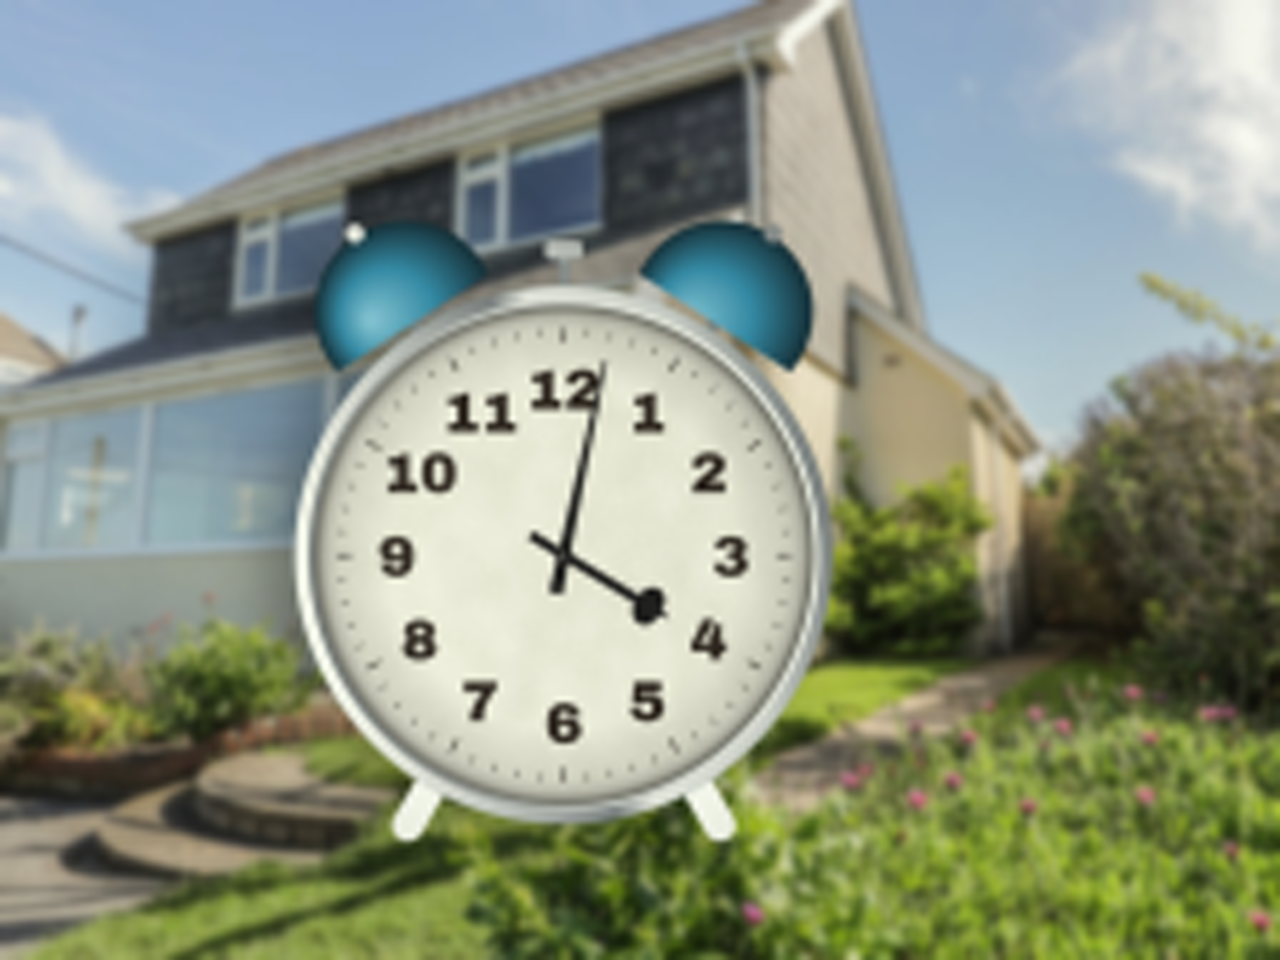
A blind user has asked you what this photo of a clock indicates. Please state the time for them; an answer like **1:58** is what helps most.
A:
**4:02**
